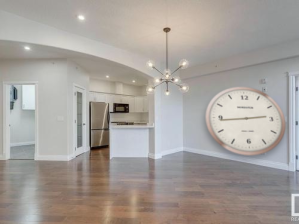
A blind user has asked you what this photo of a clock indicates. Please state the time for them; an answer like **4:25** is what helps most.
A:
**2:44**
